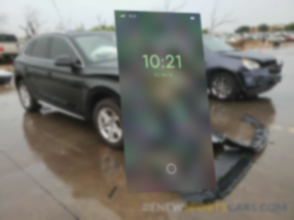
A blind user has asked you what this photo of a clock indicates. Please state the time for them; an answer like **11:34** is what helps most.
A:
**10:21**
